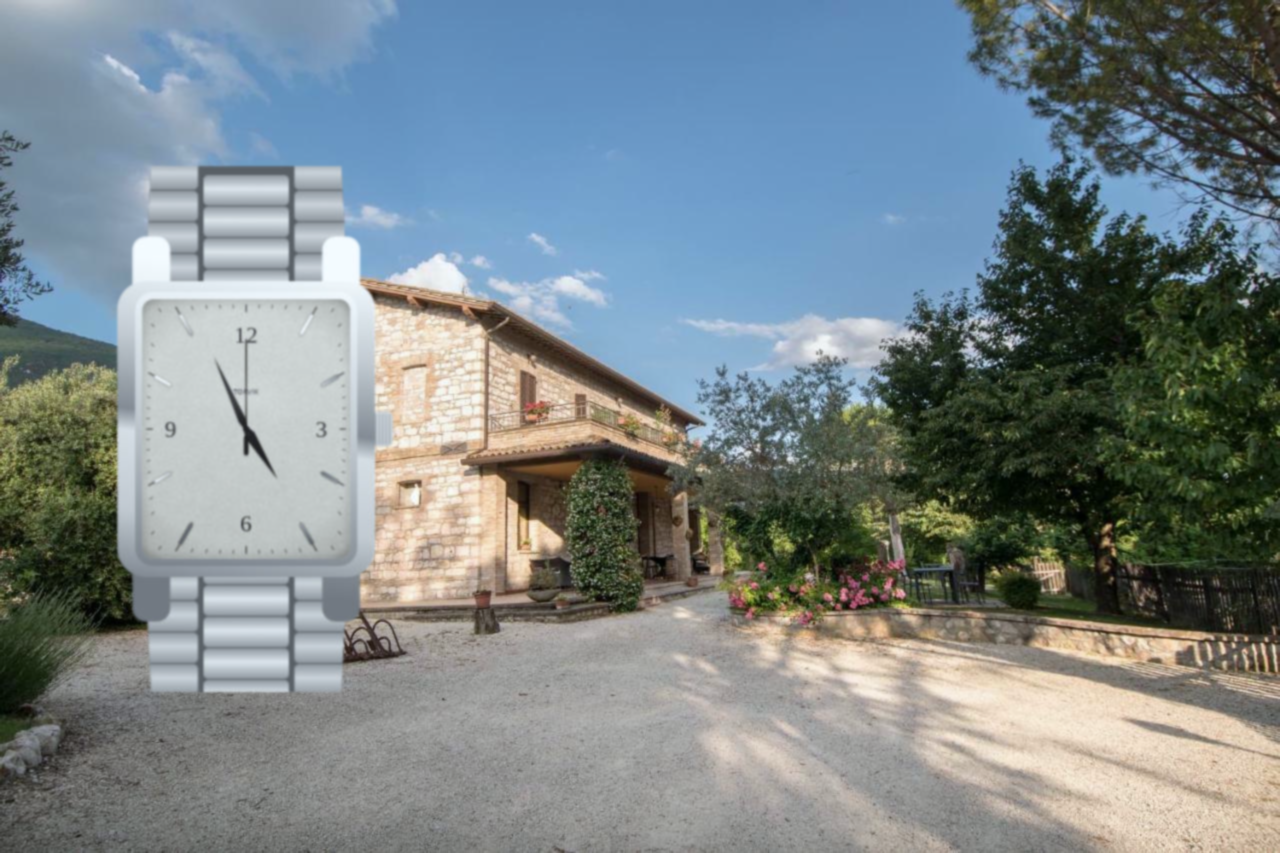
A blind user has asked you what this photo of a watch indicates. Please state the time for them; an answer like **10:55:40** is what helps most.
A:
**4:56:00**
